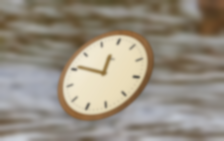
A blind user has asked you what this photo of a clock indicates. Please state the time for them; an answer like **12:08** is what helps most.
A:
**11:46**
